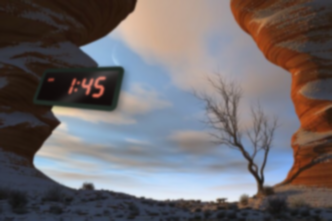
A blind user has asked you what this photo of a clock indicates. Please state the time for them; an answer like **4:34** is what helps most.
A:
**1:45**
